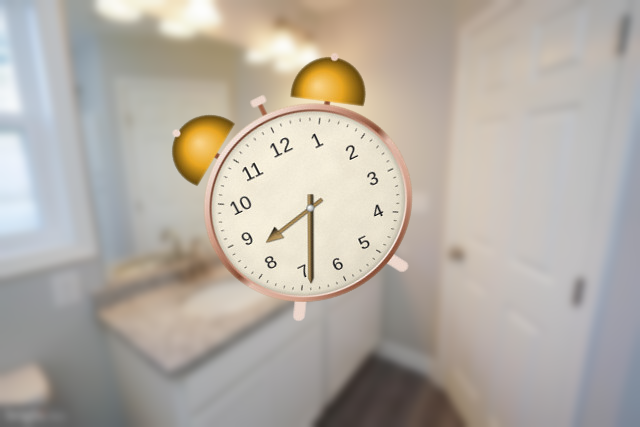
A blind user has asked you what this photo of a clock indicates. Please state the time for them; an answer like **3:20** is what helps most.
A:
**8:34**
